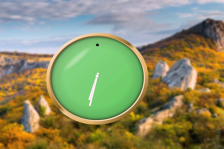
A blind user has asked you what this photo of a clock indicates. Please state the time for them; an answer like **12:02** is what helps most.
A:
**6:32**
